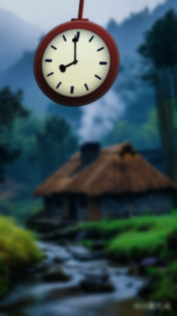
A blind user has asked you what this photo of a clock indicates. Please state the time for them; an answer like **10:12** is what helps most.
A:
**7:59**
